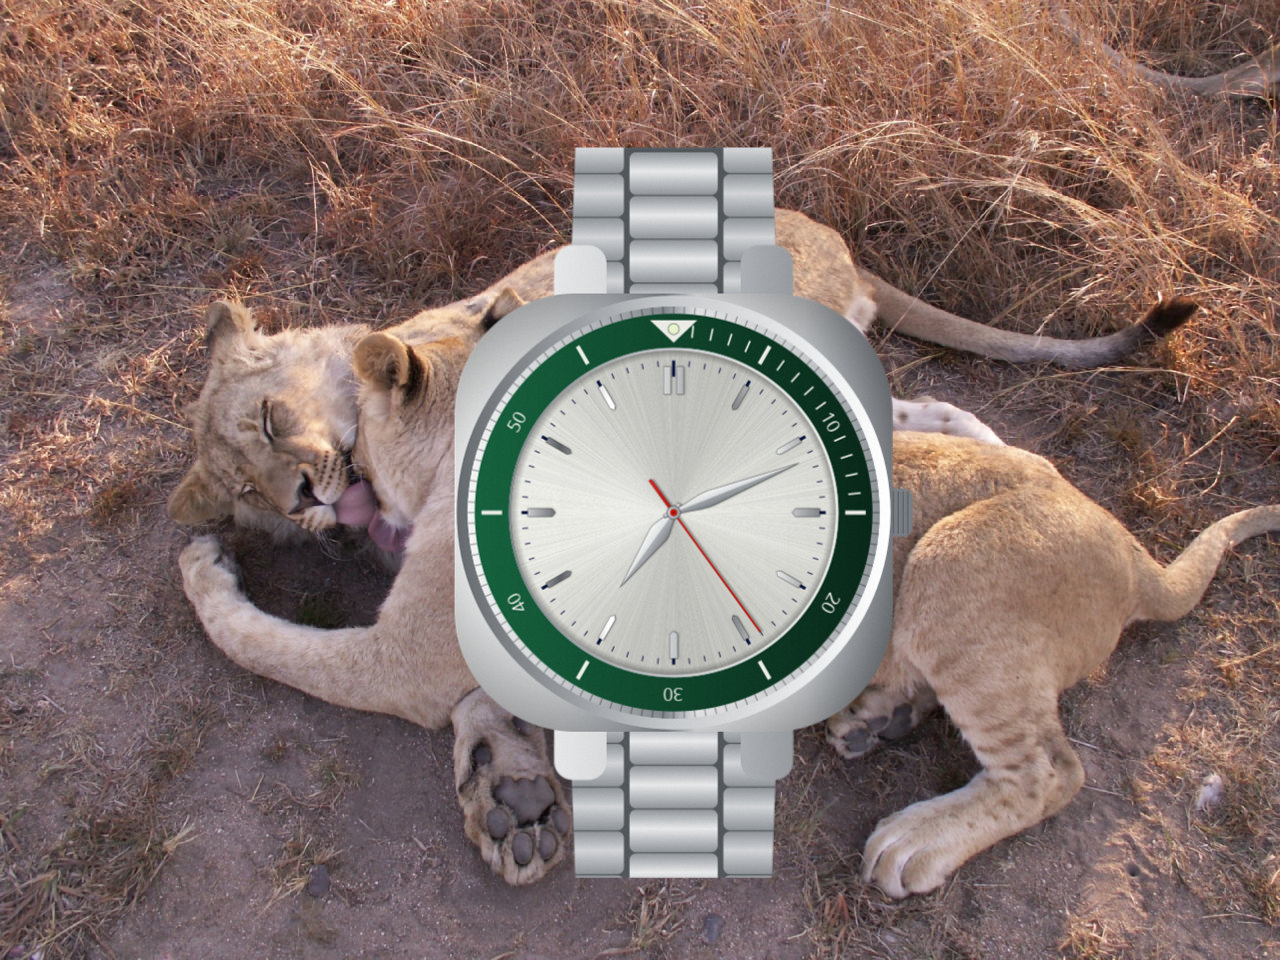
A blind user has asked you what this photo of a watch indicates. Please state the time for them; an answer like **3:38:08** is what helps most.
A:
**7:11:24**
